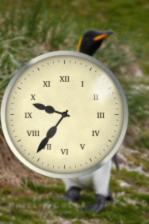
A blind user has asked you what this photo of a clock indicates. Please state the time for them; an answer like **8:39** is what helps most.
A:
**9:36**
